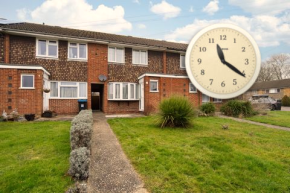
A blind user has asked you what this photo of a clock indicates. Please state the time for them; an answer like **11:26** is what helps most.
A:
**11:21**
